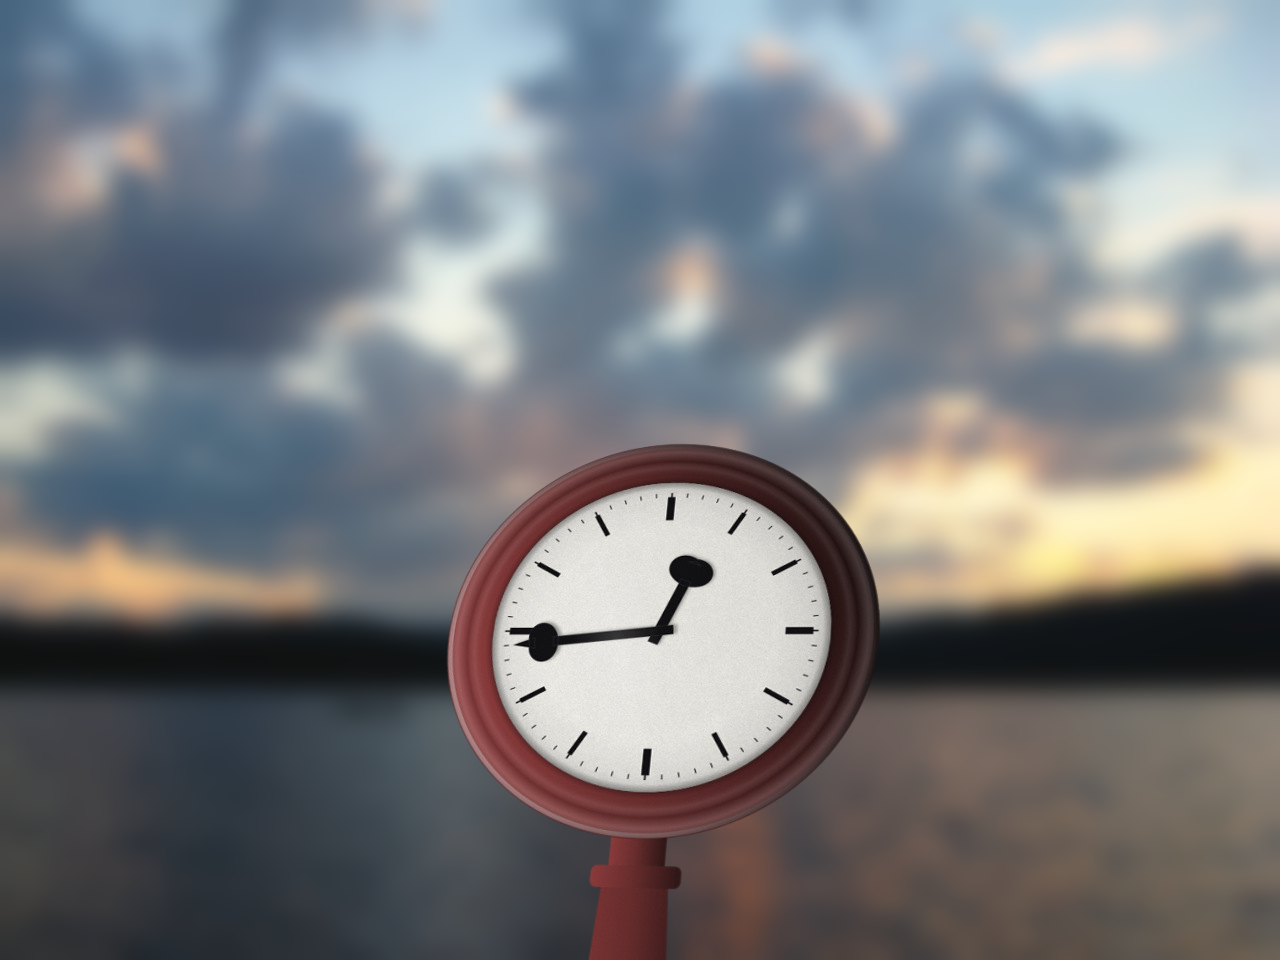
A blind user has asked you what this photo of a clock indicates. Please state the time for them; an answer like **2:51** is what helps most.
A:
**12:44**
